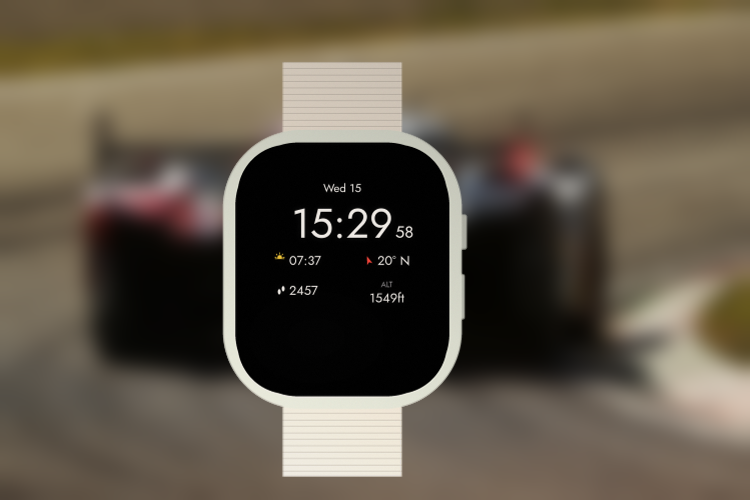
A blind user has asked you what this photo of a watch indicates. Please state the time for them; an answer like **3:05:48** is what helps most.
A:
**15:29:58**
